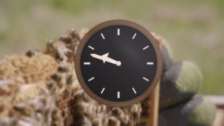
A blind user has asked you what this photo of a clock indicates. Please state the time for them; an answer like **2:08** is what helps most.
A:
**9:48**
